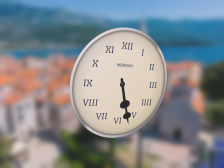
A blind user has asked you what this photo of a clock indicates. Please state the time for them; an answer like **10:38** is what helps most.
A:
**5:27**
